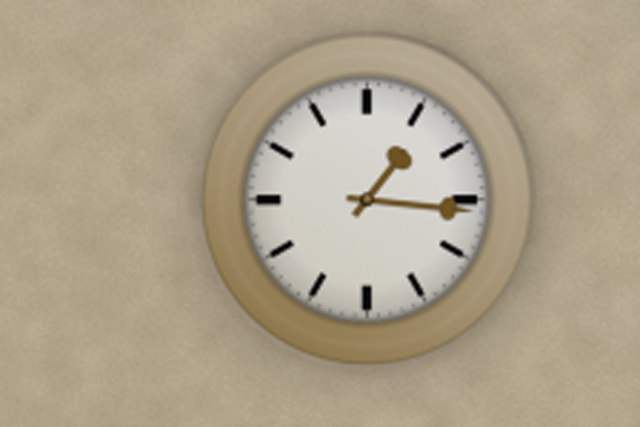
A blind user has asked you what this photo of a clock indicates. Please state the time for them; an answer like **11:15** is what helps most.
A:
**1:16**
